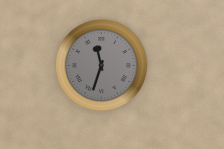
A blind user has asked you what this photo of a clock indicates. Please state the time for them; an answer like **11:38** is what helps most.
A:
**11:33**
